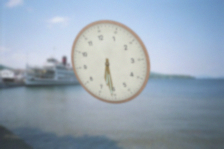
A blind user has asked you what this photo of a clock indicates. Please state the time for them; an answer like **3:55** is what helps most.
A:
**6:31**
